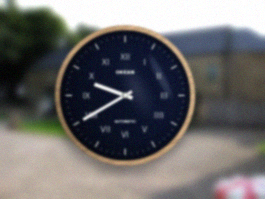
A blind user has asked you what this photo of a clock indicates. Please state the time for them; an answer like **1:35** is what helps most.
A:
**9:40**
